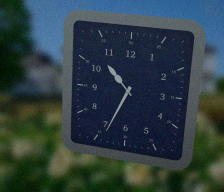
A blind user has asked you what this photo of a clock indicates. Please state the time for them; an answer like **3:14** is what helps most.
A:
**10:34**
